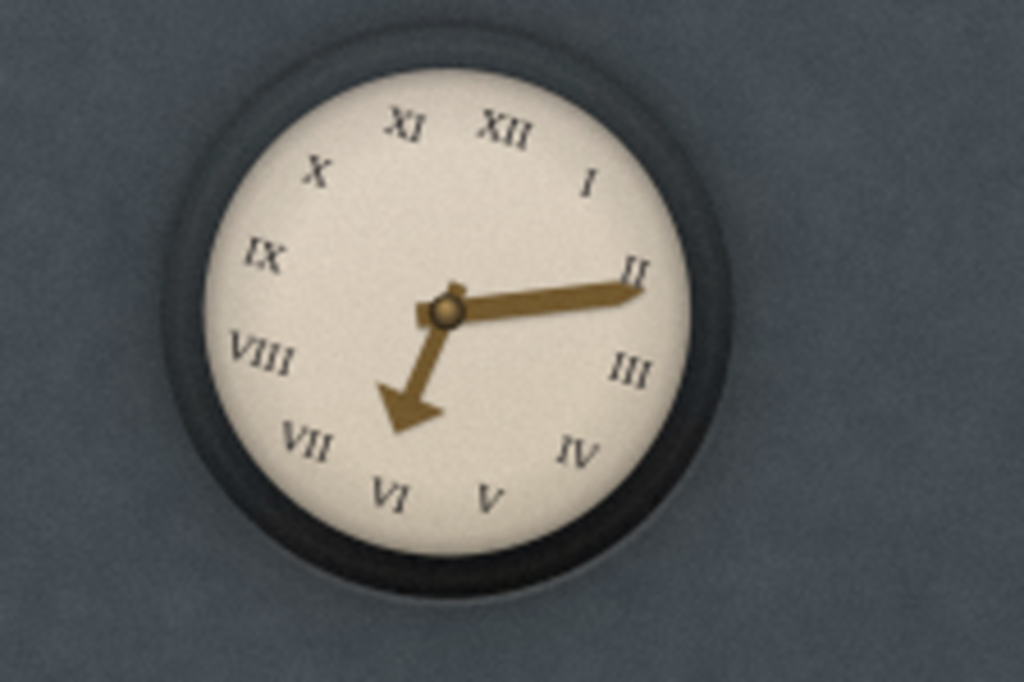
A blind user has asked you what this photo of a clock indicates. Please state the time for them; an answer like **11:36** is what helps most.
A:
**6:11**
